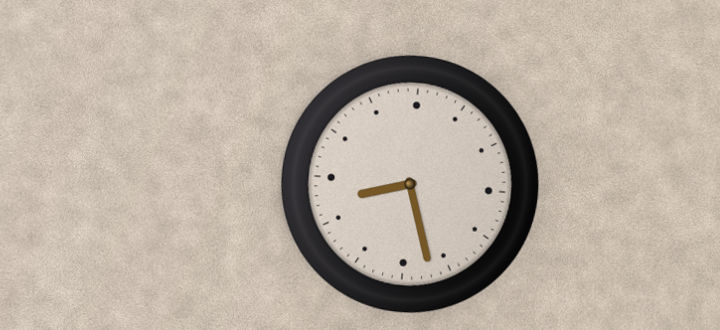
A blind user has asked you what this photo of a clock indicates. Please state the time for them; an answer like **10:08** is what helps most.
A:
**8:27**
